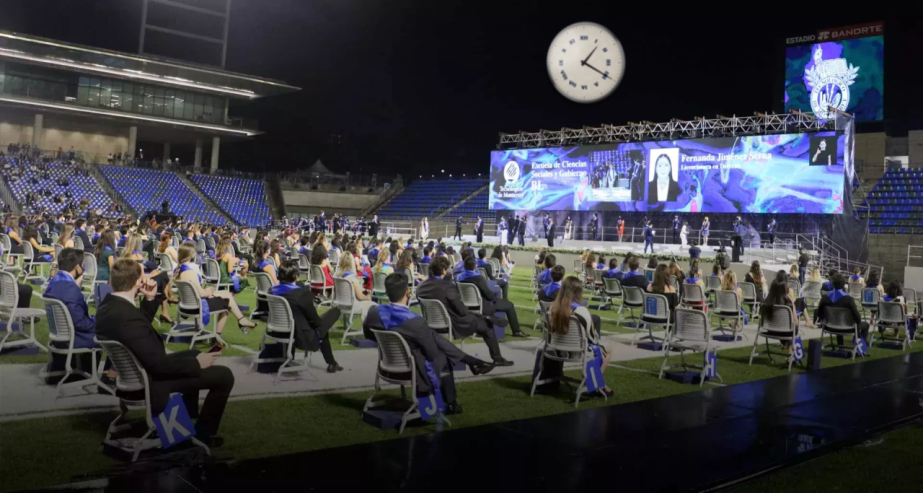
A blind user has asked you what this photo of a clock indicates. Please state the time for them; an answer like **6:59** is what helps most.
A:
**1:20**
